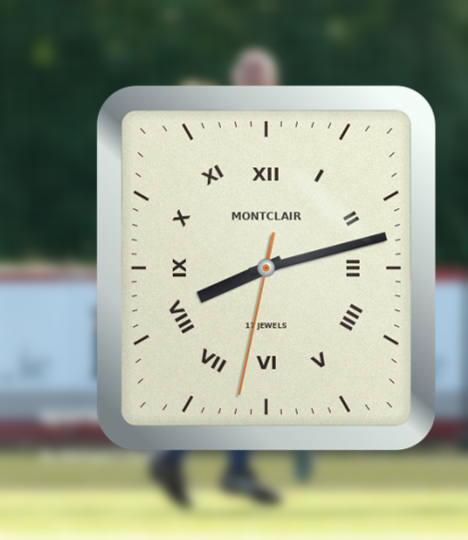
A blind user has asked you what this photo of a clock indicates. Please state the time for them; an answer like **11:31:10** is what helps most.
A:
**8:12:32**
